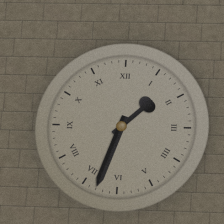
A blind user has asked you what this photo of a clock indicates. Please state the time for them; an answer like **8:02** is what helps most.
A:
**1:33**
